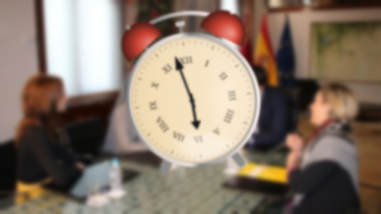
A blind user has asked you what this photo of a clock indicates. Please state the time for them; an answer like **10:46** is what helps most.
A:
**5:58**
